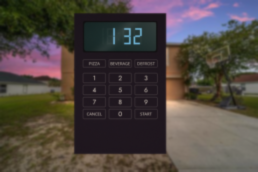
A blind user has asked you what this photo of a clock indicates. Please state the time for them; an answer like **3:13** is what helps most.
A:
**1:32**
